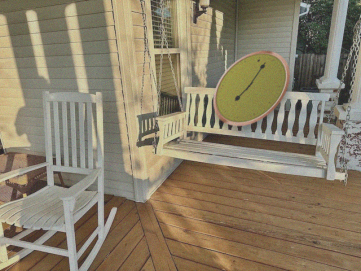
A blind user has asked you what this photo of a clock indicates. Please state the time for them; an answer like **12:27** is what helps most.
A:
**7:03**
